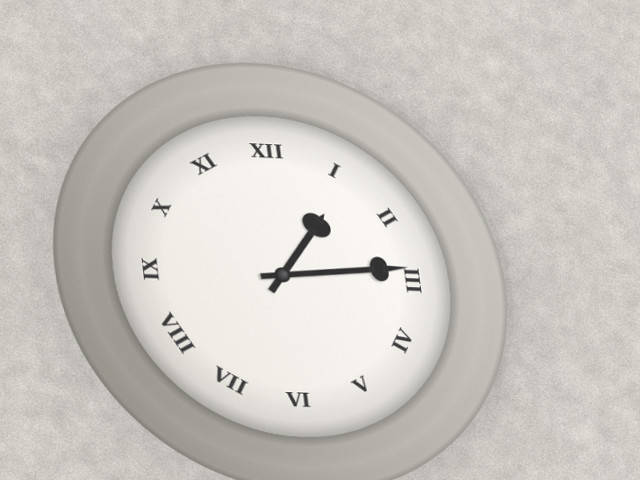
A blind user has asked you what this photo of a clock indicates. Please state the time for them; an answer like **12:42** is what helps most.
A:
**1:14**
